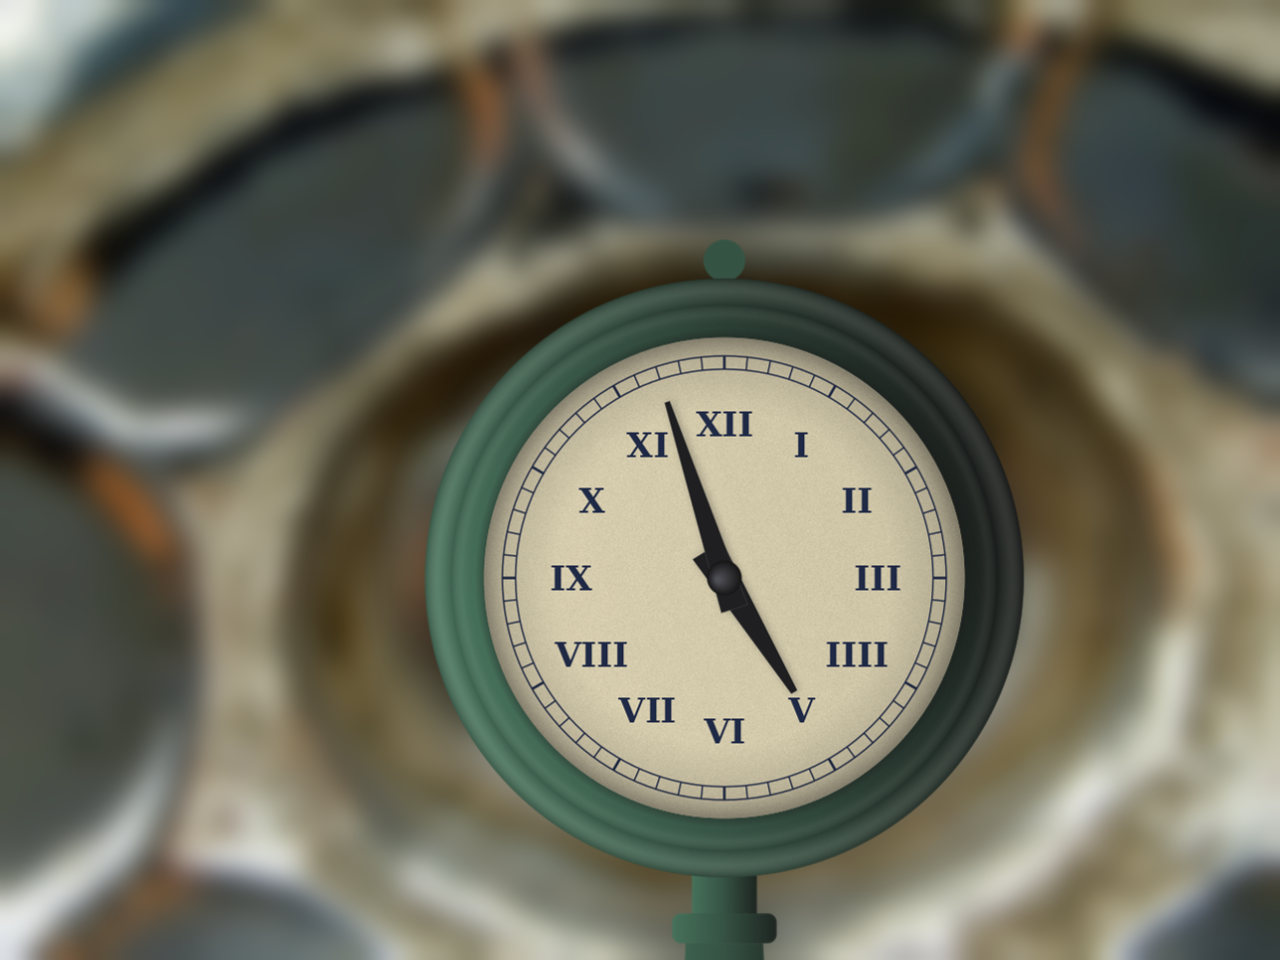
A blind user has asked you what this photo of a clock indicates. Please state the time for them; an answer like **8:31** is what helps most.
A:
**4:57**
